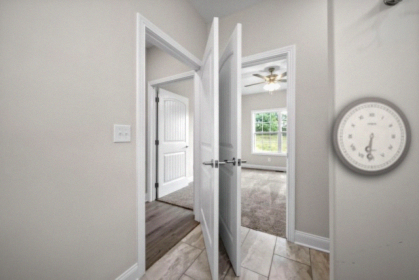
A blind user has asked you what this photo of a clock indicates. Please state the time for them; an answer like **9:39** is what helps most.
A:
**6:31**
